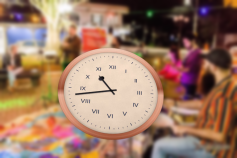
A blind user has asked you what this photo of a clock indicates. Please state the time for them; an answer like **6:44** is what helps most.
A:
**10:43**
